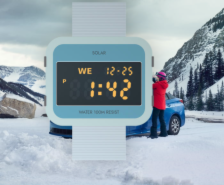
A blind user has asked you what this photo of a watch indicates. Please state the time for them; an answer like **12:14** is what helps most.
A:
**1:42**
